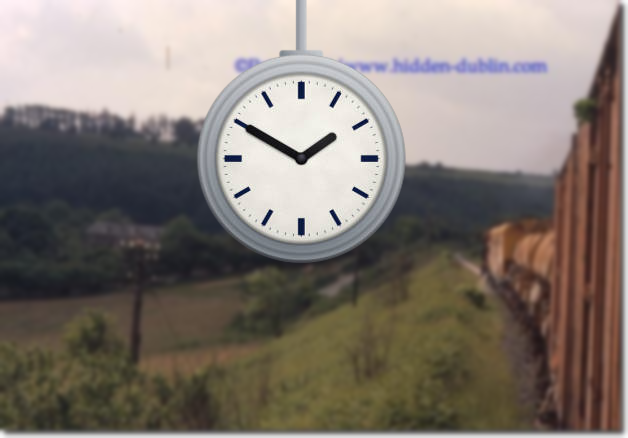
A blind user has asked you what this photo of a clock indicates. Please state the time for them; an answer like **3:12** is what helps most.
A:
**1:50**
